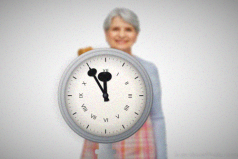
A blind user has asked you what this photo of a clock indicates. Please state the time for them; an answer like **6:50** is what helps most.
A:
**11:55**
